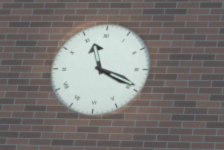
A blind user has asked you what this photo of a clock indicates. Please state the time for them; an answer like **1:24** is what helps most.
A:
**11:19**
